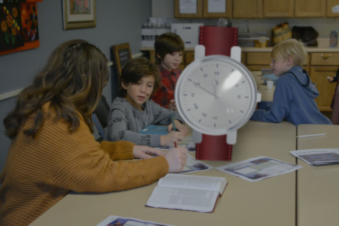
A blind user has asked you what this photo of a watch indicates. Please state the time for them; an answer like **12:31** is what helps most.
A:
**11:50**
